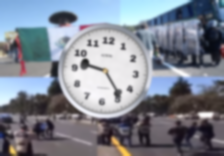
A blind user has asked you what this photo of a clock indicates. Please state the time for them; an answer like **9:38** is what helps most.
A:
**9:24**
